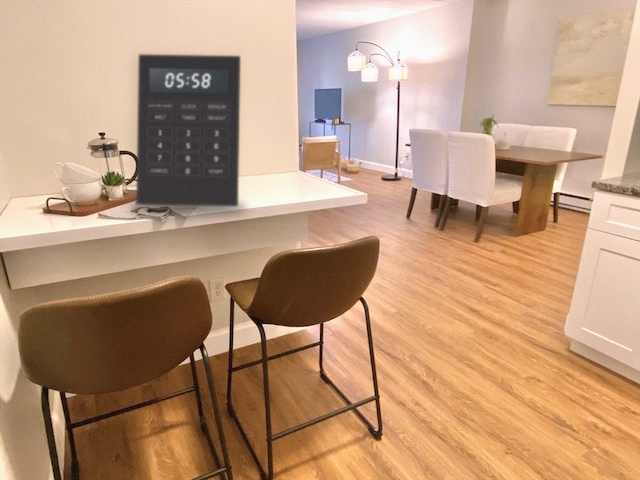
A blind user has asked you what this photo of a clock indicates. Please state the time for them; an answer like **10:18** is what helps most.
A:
**5:58**
